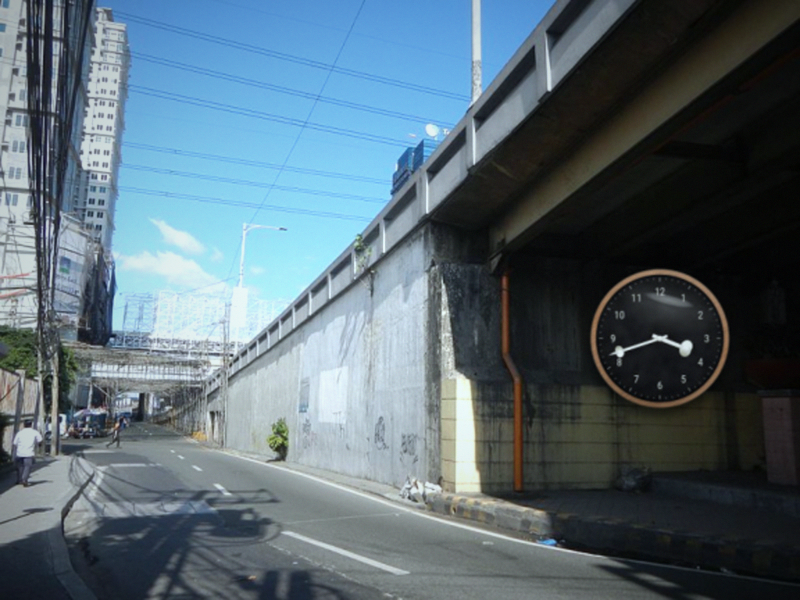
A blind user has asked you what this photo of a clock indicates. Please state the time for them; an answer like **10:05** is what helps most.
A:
**3:42**
